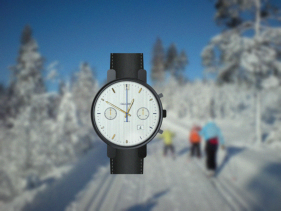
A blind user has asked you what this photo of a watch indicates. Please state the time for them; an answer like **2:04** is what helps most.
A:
**12:50**
